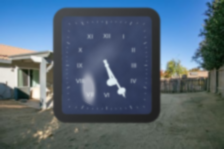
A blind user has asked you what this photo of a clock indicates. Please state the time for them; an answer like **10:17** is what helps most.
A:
**5:25**
